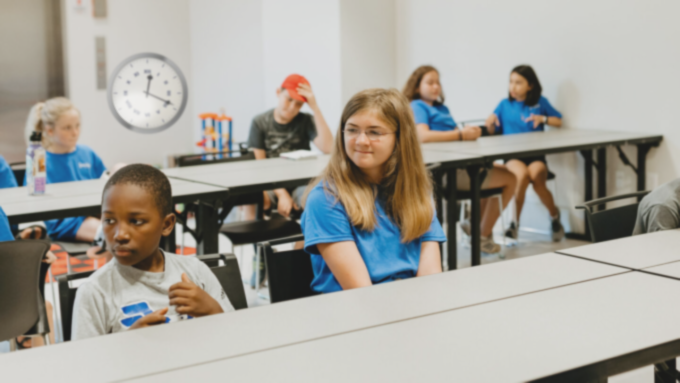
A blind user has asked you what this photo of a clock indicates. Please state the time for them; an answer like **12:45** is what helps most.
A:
**12:19**
